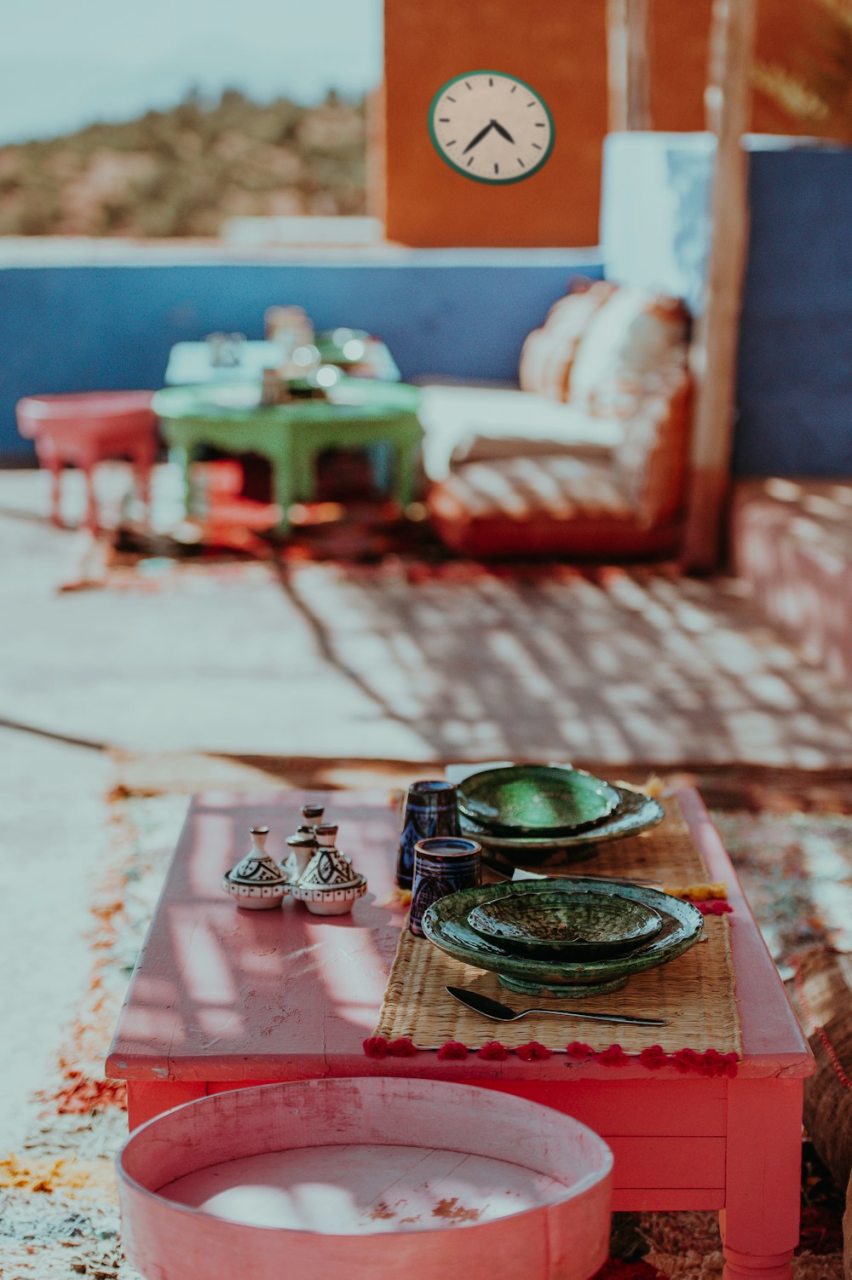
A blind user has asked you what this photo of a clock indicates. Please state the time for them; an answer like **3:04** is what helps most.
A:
**4:37**
